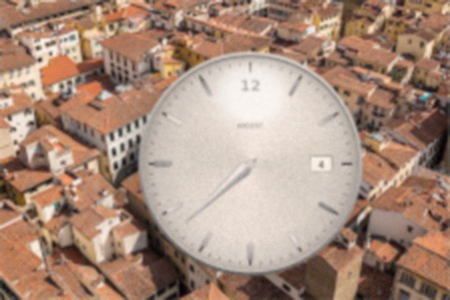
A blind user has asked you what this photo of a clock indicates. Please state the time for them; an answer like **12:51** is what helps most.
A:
**7:38**
